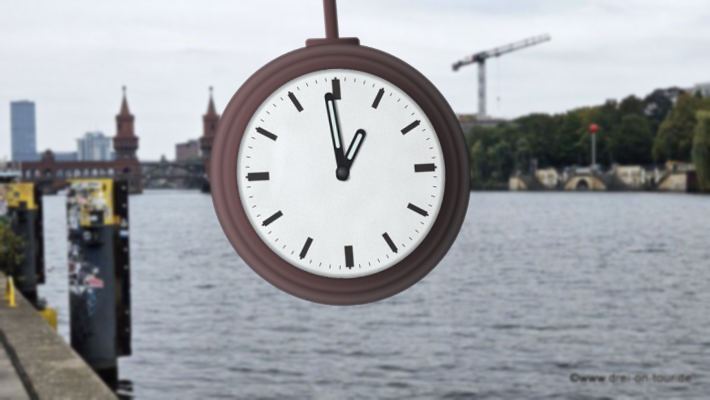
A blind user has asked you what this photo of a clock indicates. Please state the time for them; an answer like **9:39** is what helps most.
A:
**12:59**
